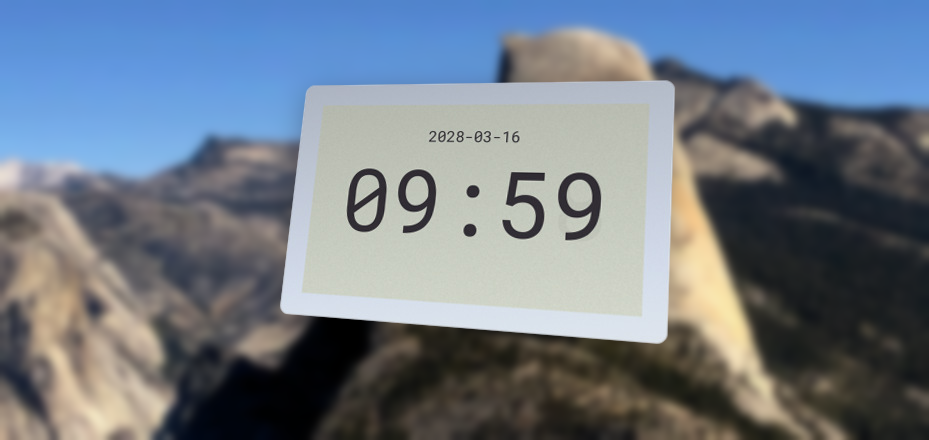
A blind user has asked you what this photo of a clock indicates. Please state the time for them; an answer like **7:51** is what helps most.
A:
**9:59**
